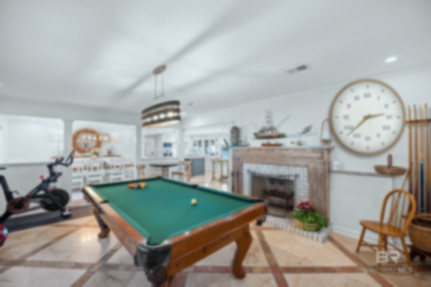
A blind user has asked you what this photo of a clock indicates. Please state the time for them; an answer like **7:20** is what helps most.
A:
**2:38**
